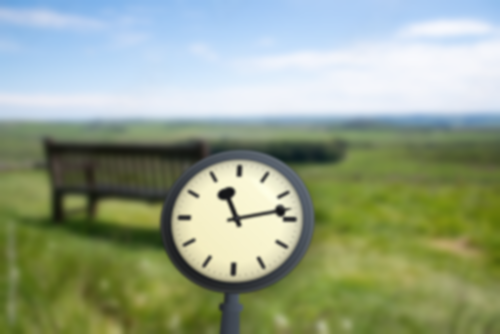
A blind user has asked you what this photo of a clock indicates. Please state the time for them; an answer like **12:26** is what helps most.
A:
**11:13**
